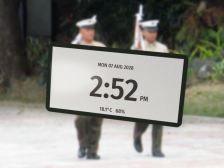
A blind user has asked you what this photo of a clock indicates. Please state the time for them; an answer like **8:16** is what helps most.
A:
**2:52**
